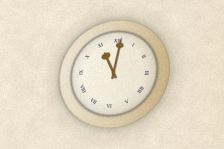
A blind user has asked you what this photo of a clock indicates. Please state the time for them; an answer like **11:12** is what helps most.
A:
**11:01**
